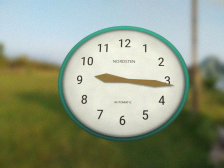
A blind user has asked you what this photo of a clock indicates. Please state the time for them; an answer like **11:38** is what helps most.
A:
**9:16**
